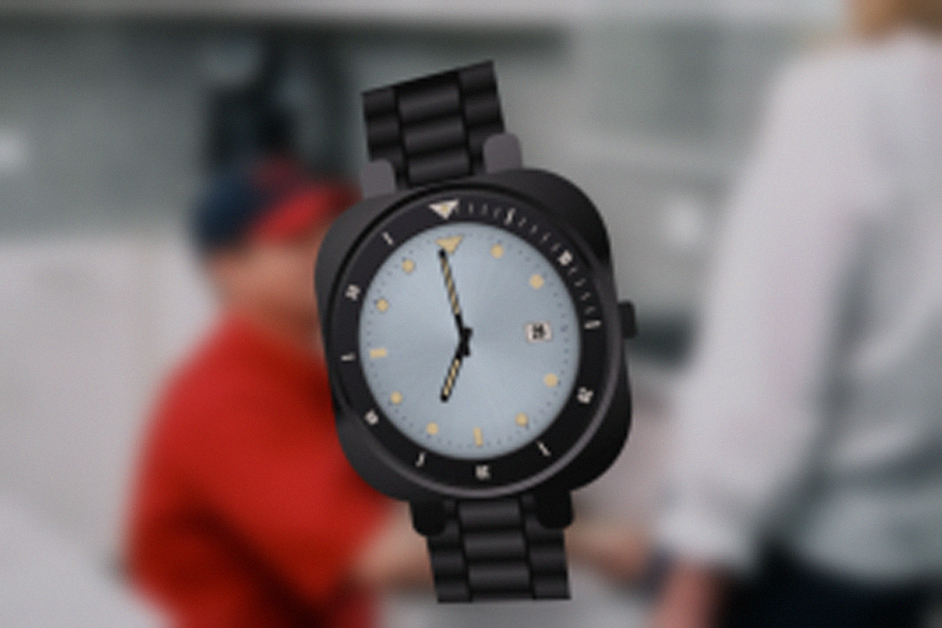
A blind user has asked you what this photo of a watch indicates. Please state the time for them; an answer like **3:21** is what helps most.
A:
**6:59**
